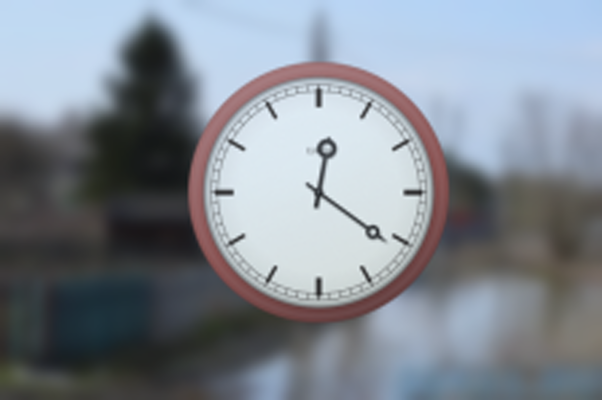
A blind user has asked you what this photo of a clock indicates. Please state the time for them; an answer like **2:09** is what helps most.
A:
**12:21**
